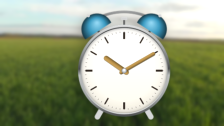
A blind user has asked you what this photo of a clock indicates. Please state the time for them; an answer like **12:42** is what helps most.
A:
**10:10**
